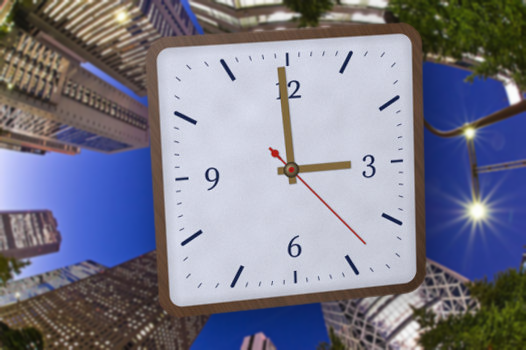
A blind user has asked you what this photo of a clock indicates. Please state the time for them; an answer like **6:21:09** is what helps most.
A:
**2:59:23**
